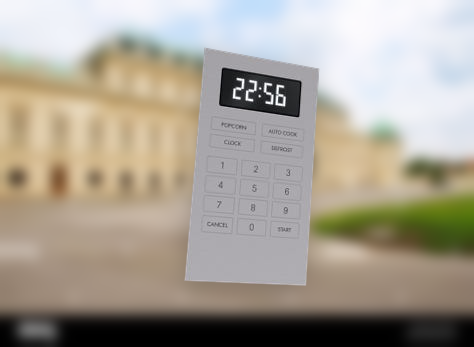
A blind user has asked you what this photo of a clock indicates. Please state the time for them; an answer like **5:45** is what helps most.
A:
**22:56**
